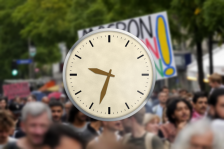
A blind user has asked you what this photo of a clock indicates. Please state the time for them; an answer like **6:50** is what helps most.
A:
**9:33**
